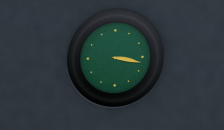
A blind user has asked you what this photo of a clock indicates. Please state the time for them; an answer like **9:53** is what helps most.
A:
**3:17**
